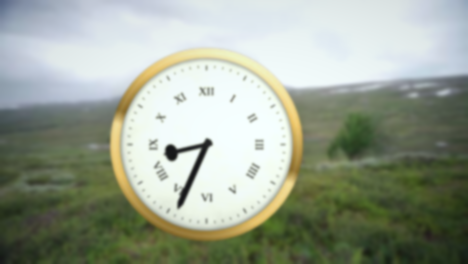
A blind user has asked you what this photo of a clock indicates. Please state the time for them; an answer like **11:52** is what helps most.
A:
**8:34**
